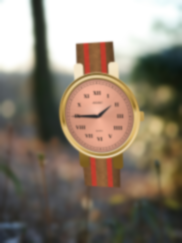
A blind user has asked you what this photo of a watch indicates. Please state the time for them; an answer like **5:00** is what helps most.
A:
**1:45**
